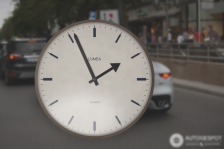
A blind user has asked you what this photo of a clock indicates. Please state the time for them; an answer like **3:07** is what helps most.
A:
**1:56**
